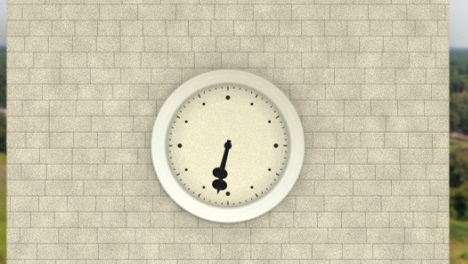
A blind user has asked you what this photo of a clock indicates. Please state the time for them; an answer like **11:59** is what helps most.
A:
**6:32**
